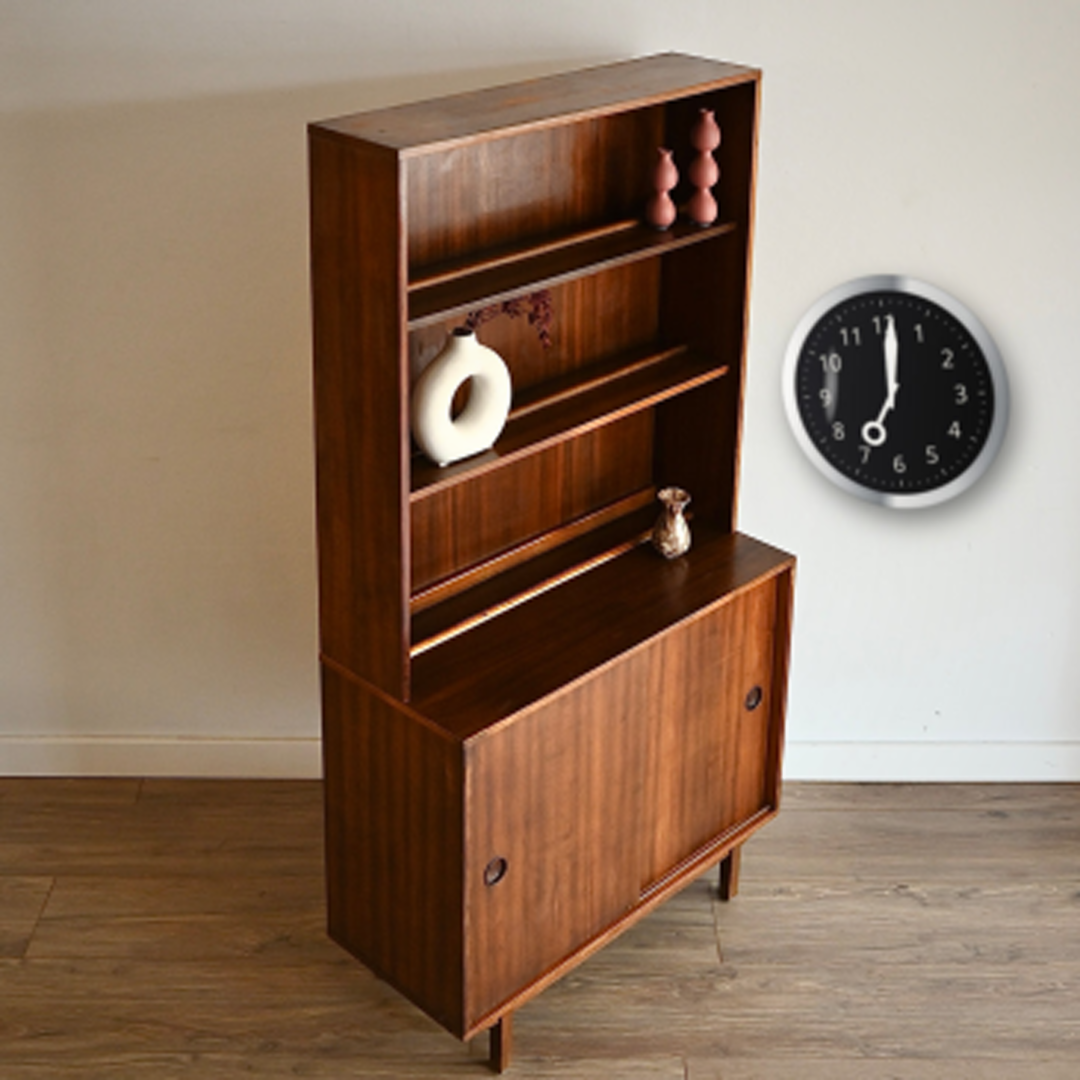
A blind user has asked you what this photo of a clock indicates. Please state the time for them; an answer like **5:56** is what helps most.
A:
**7:01**
